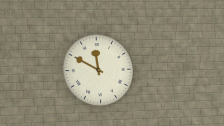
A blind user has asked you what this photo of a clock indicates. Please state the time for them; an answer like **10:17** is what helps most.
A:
**11:50**
